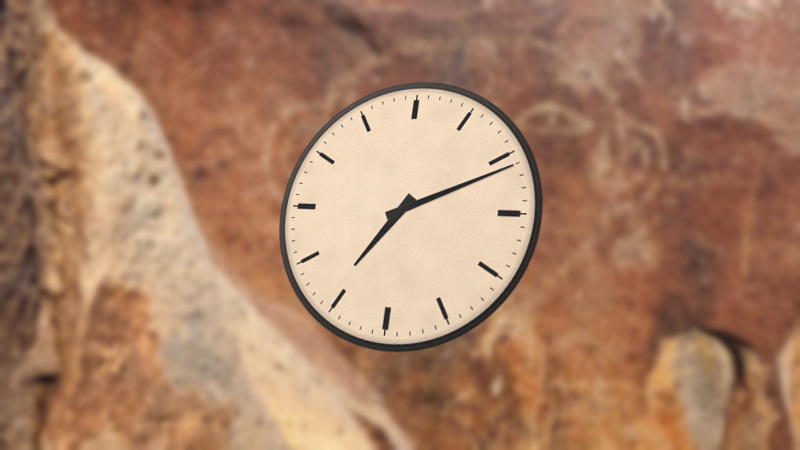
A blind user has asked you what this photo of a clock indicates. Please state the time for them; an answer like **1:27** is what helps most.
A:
**7:11**
